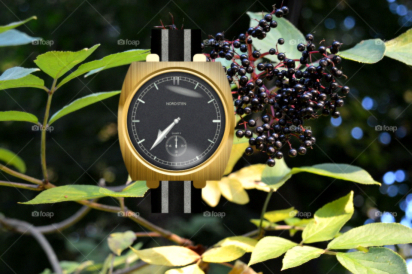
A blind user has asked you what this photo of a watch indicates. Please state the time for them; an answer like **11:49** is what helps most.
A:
**7:37**
